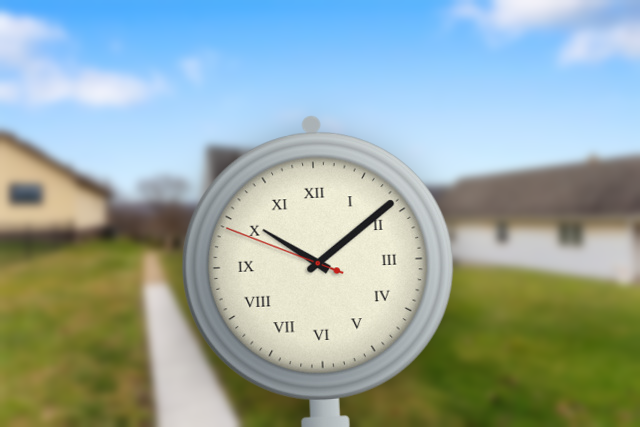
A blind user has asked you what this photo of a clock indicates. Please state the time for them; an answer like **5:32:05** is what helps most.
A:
**10:08:49**
